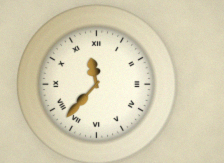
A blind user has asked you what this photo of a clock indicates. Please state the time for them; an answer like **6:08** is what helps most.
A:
**11:37**
